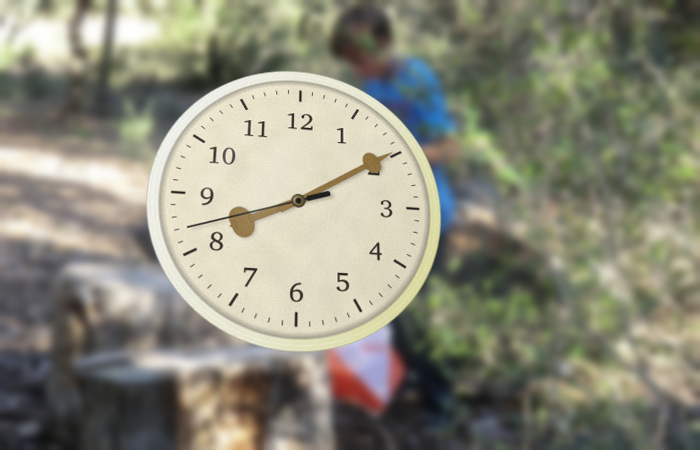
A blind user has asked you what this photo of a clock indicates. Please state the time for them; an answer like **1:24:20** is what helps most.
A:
**8:09:42**
